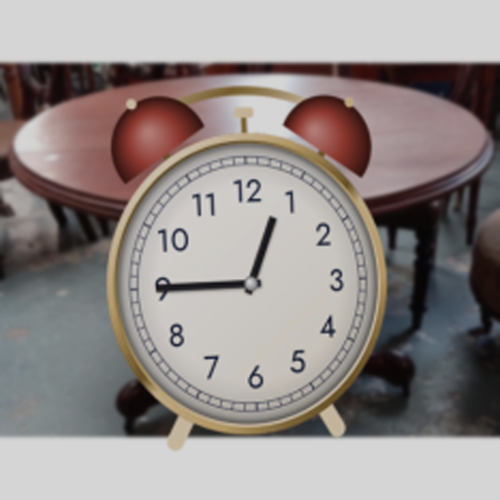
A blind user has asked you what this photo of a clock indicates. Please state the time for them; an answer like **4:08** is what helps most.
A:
**12:45**
